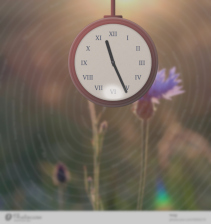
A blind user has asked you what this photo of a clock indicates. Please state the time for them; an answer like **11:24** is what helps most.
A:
**11:26**
